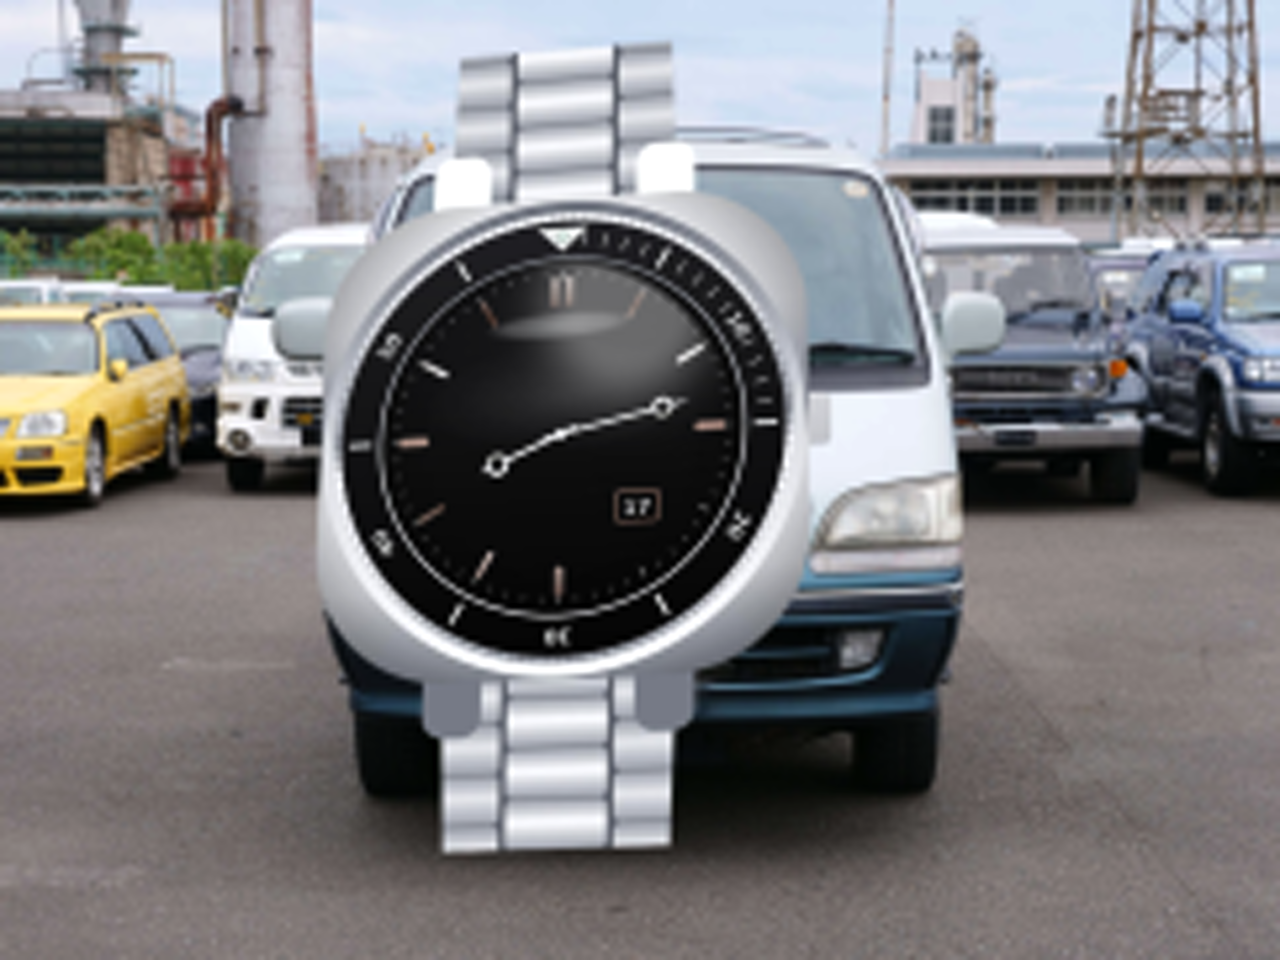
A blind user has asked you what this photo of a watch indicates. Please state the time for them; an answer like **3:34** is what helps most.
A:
**8:13**
